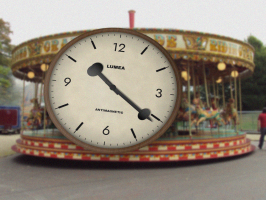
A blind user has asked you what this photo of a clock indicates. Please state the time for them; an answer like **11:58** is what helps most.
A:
**10:21**
